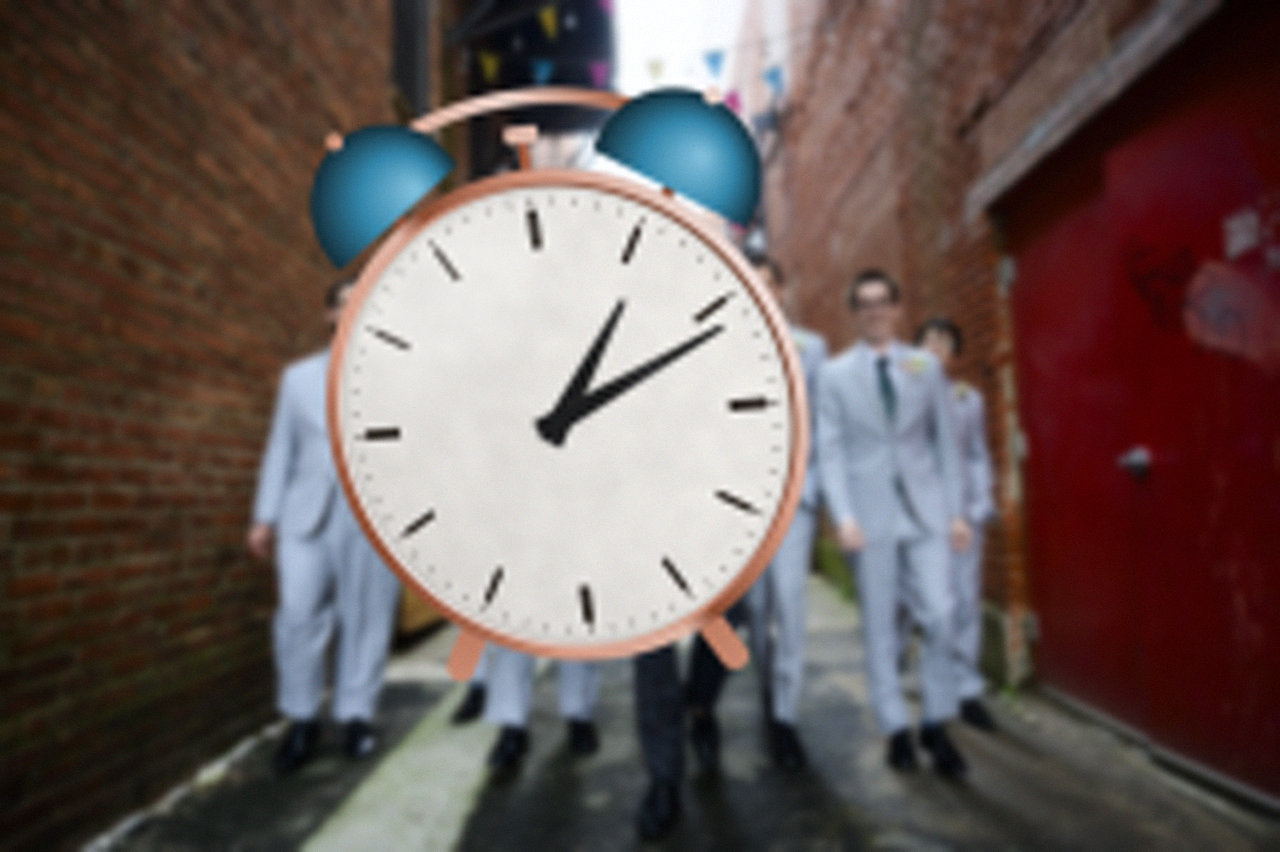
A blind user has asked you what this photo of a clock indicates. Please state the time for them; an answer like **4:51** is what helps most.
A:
**1:11**
